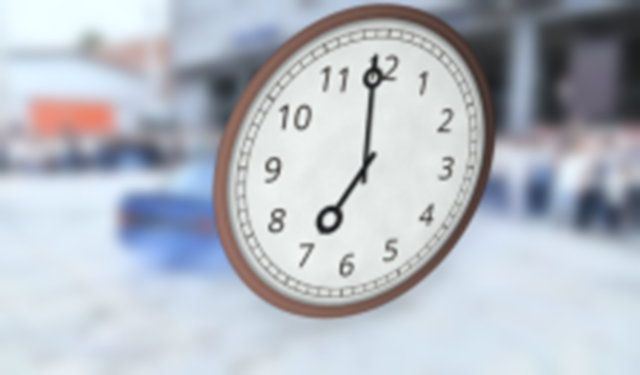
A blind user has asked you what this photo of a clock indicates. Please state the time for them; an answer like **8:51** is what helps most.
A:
**6:59**
